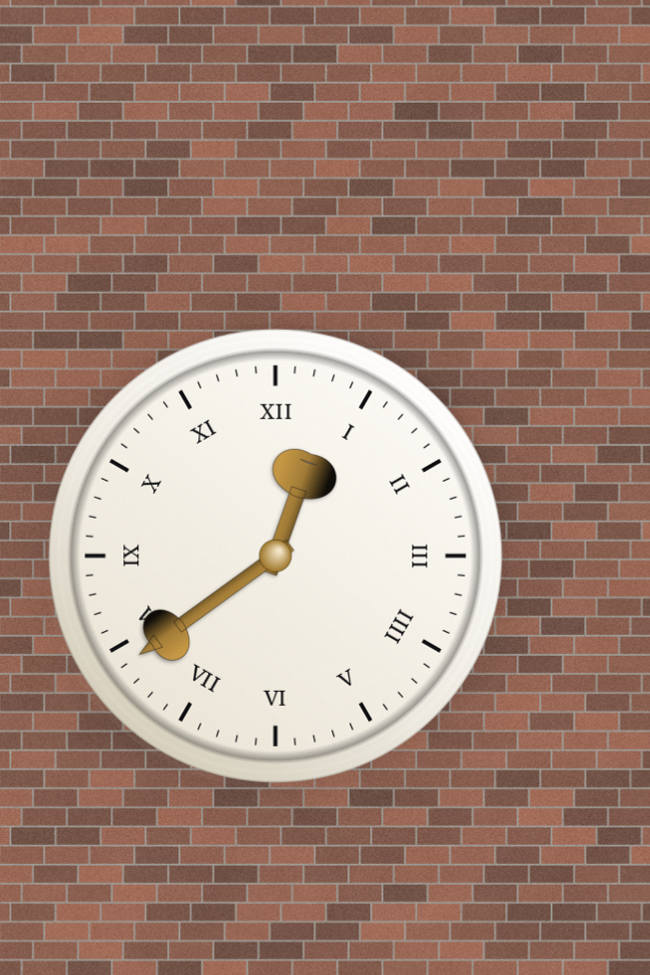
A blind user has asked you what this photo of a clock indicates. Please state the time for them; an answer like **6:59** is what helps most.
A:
**12:39**
